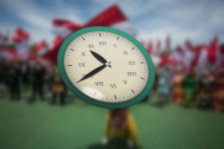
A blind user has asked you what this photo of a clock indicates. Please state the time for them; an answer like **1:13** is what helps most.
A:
**10:40**
